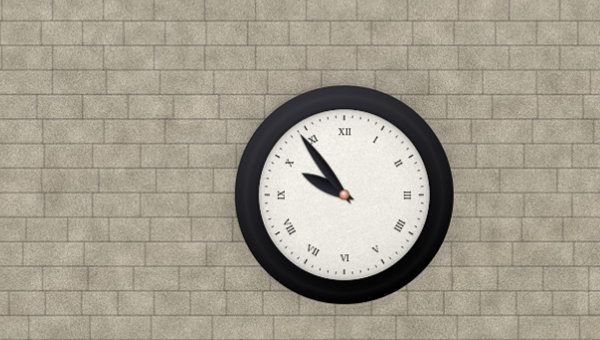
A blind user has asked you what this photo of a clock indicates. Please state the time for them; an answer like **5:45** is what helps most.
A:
**9:54**
